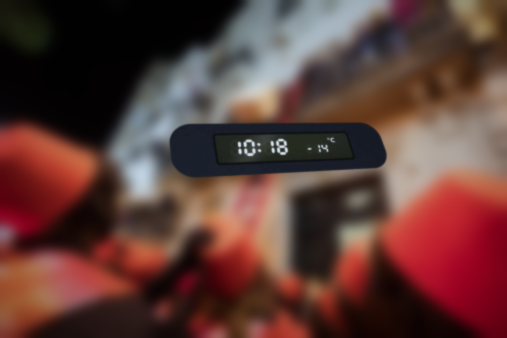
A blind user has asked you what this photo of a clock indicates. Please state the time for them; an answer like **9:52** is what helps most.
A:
**10:18**
